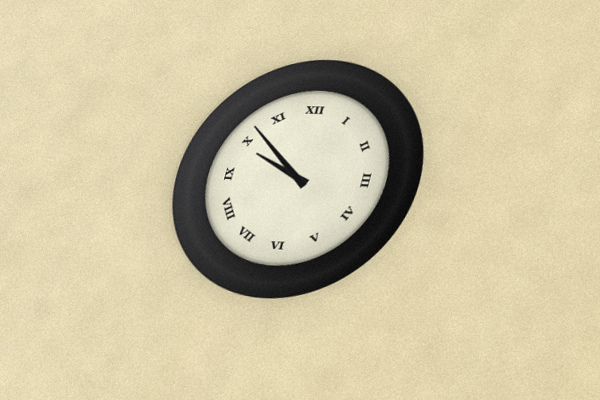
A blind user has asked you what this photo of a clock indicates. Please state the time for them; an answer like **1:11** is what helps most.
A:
**9:52**
